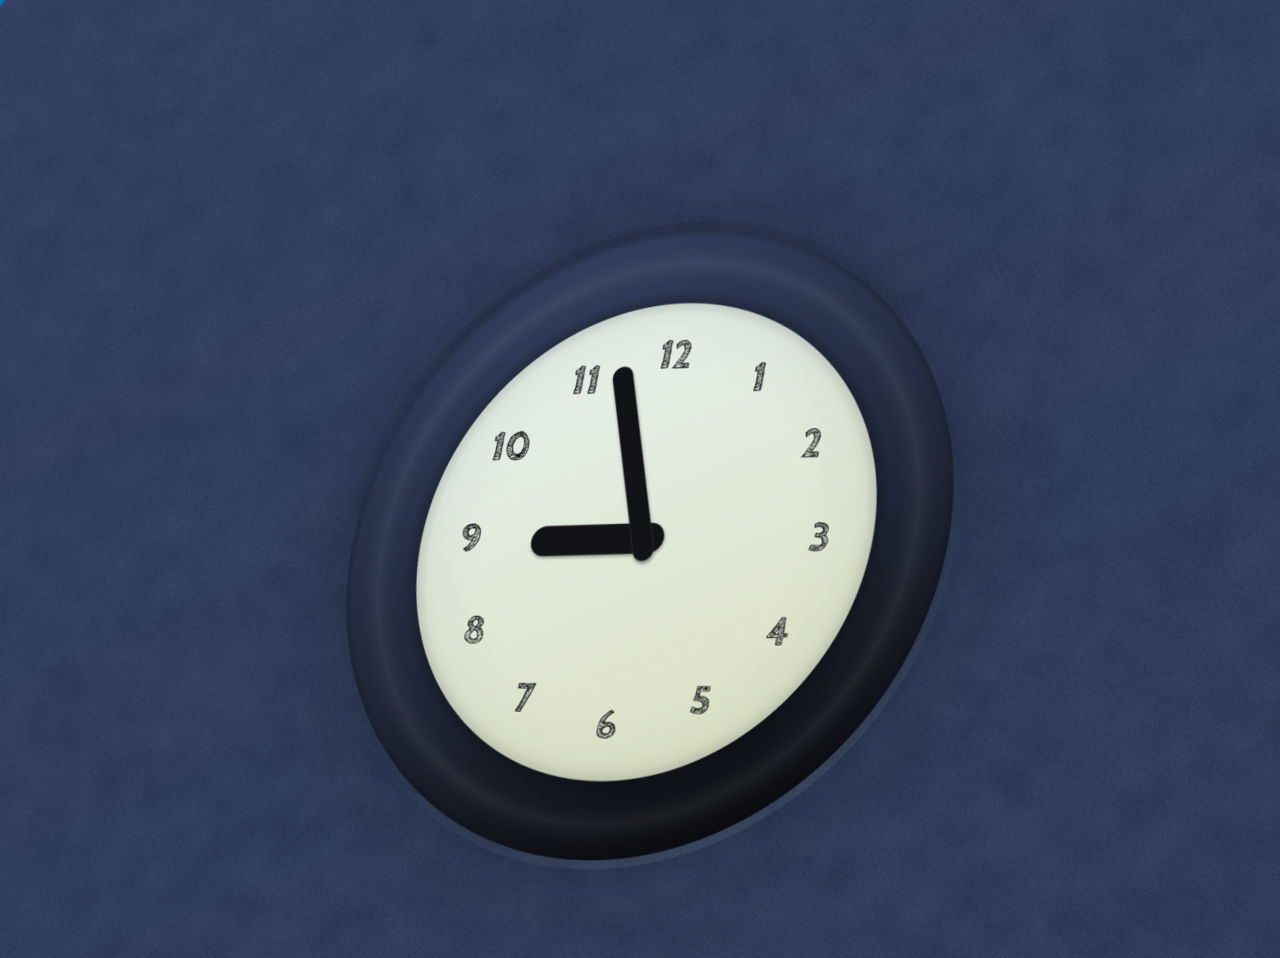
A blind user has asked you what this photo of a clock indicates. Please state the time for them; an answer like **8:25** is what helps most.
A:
**8:57**
